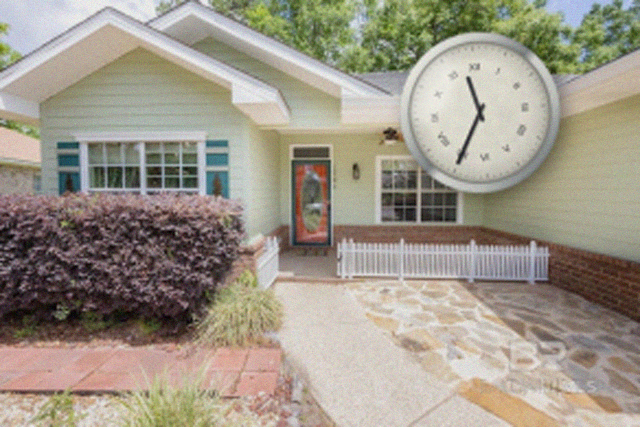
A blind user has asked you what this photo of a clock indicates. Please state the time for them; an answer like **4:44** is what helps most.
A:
**11:35**
